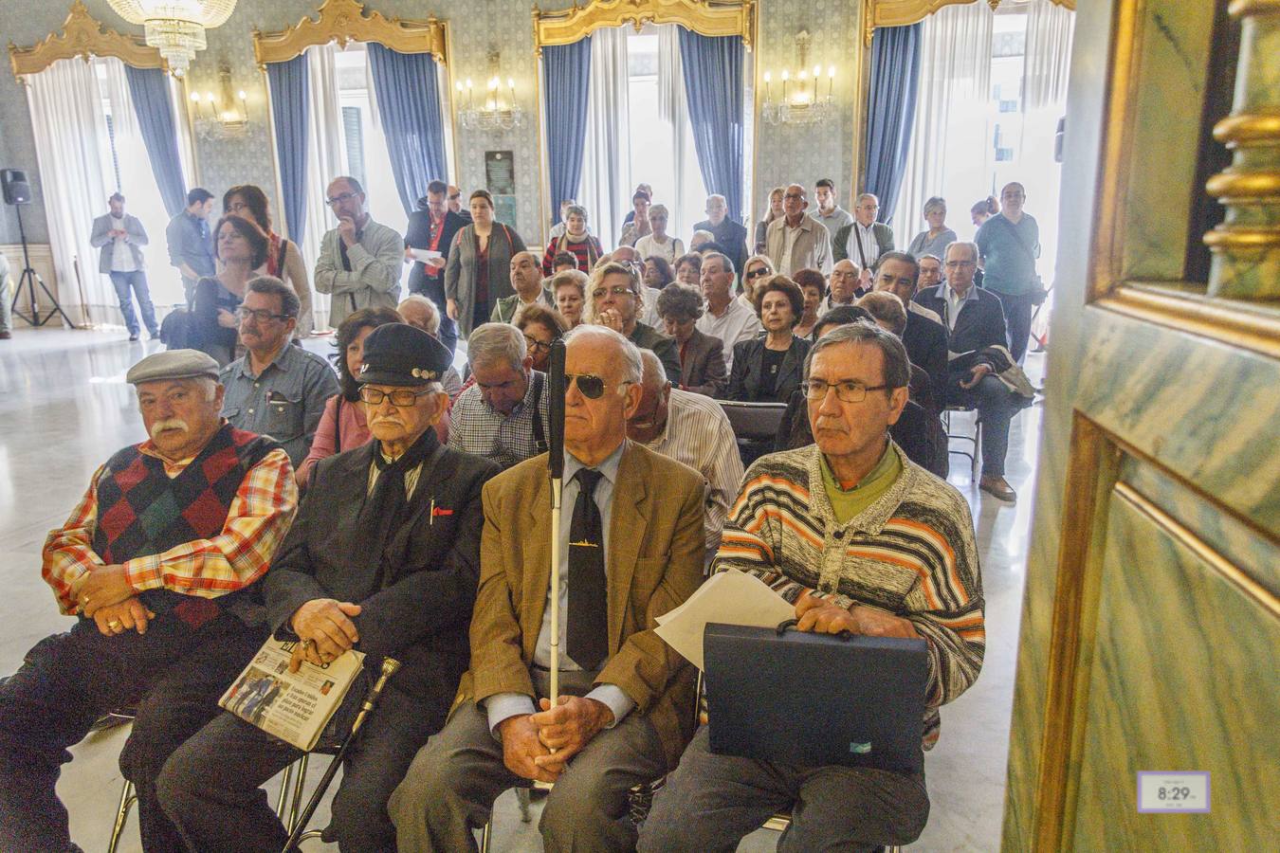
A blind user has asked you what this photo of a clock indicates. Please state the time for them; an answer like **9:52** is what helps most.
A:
**8:29**
